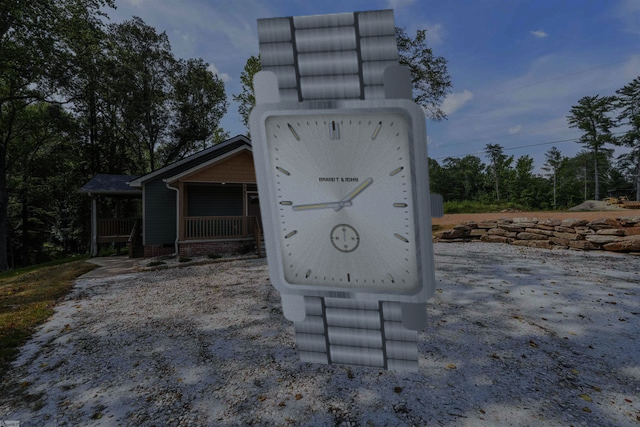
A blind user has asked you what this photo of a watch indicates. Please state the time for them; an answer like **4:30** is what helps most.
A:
**1:44**
